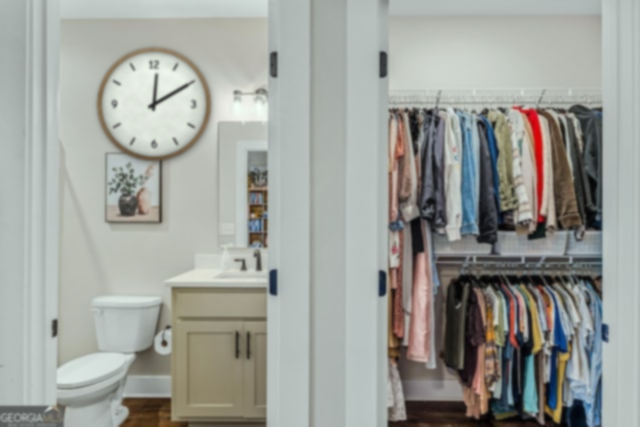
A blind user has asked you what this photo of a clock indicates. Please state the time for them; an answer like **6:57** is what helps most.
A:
**12:10**
